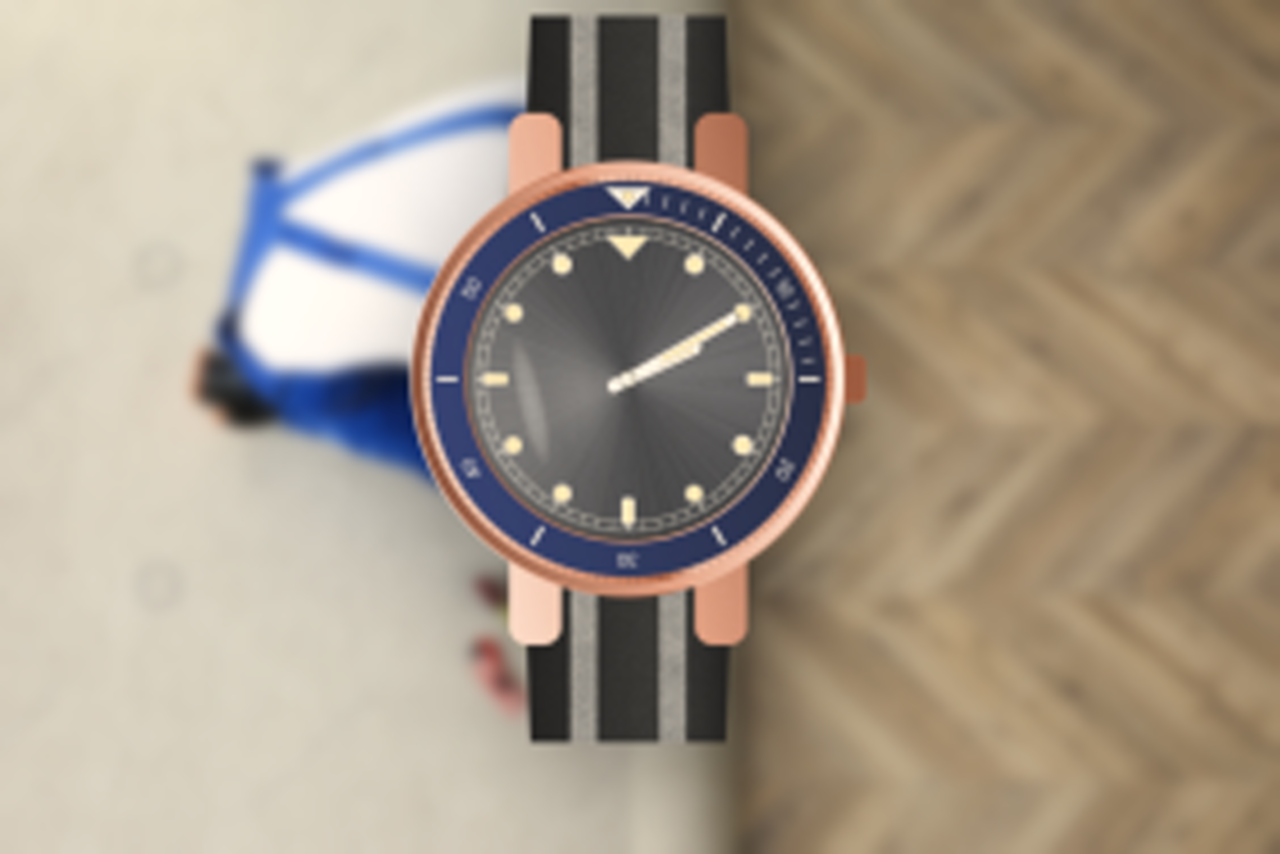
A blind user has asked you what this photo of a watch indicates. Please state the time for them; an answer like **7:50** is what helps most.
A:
**2:10**
